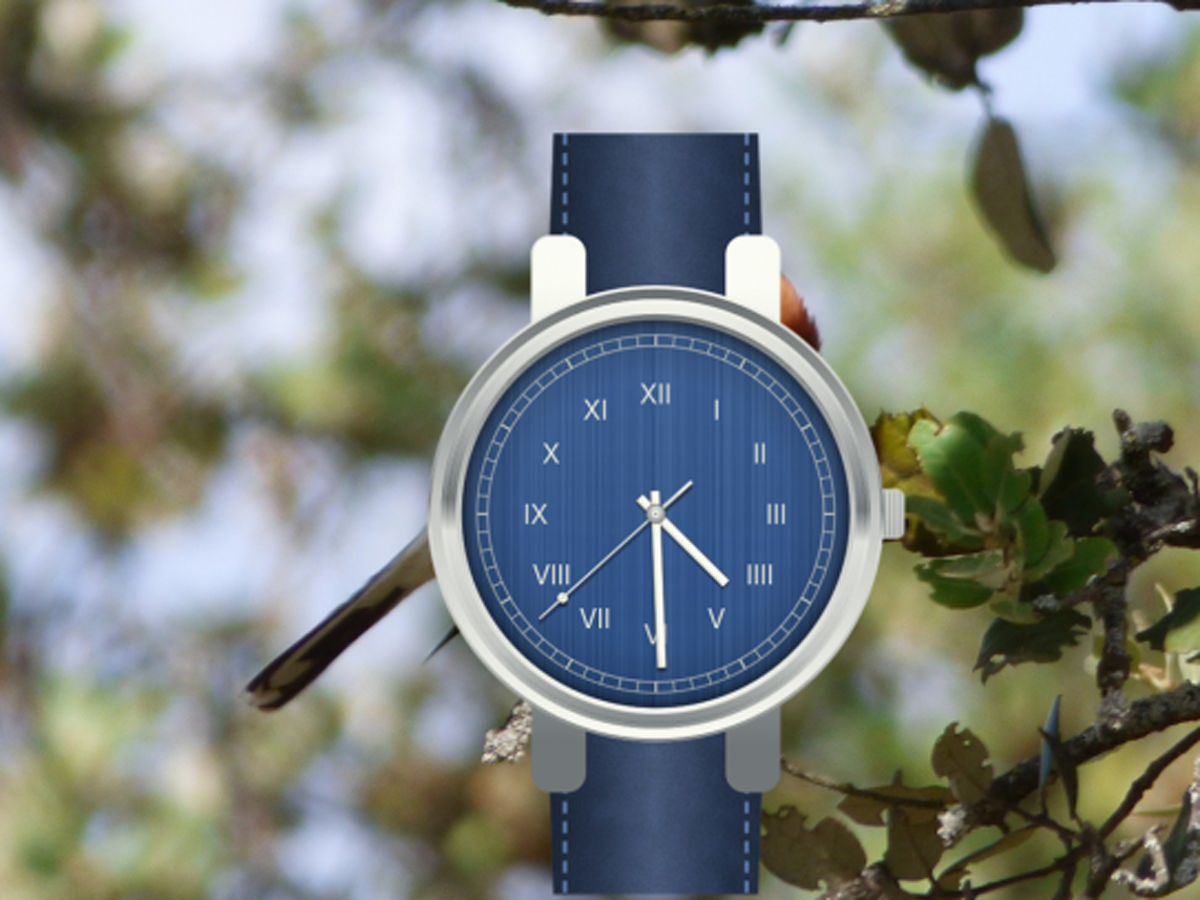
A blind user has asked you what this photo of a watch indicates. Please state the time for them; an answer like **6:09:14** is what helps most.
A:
**4:29:38**
